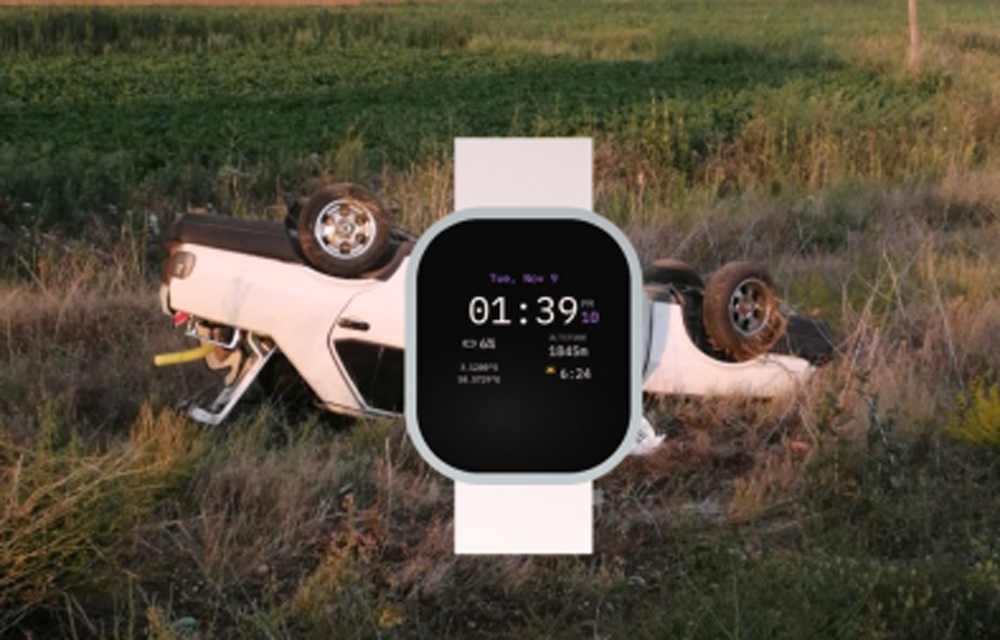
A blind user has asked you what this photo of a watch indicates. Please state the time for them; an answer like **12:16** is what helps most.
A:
**1:39**
